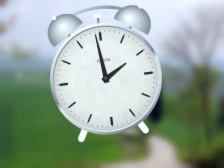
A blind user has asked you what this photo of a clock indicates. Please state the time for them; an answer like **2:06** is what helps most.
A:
**1:59**
